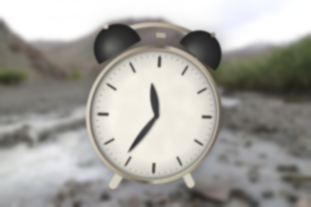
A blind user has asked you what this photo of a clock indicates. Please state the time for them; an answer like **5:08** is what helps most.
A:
**11:36**
